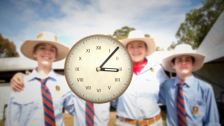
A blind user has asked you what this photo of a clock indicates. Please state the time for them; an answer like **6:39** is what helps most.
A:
**3:07**
